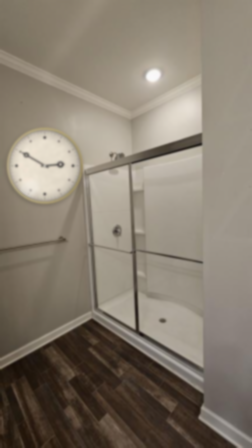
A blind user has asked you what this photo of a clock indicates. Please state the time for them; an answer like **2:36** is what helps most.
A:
**2:50**
